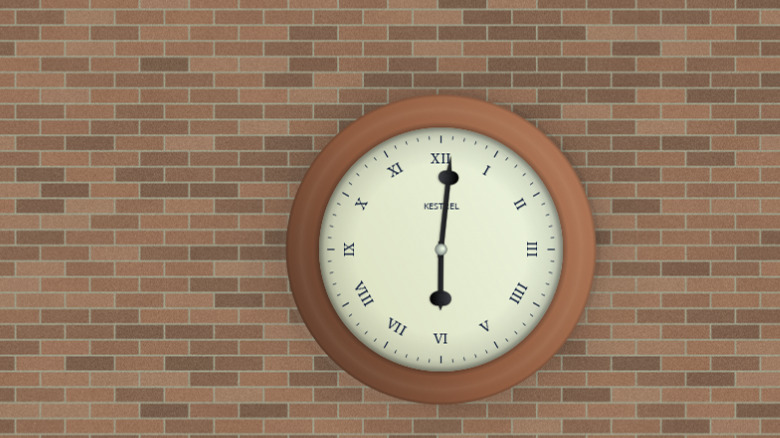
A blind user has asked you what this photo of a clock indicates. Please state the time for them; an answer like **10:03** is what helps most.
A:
**6:01**
